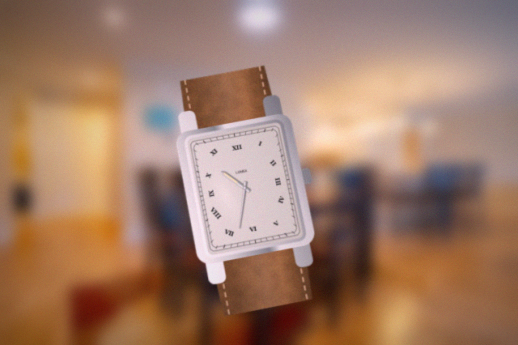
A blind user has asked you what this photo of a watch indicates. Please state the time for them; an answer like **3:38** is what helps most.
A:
**10:33**
